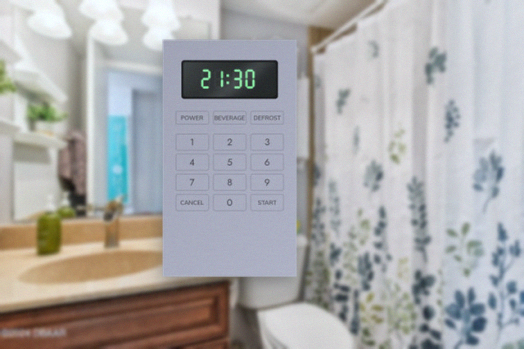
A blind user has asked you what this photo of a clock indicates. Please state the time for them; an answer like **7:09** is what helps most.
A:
**21:30**
